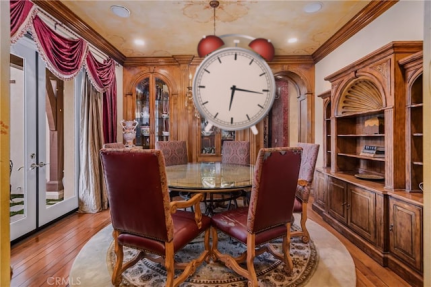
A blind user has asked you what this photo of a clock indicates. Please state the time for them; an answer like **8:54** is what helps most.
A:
**6:16**
